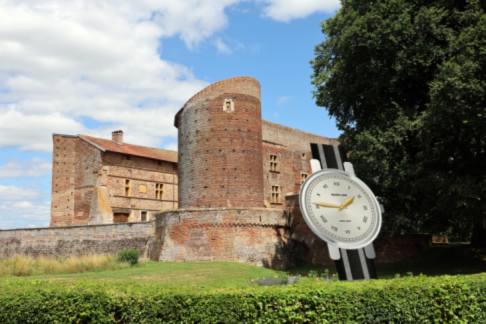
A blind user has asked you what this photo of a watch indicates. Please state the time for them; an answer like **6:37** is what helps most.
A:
**1:46**
